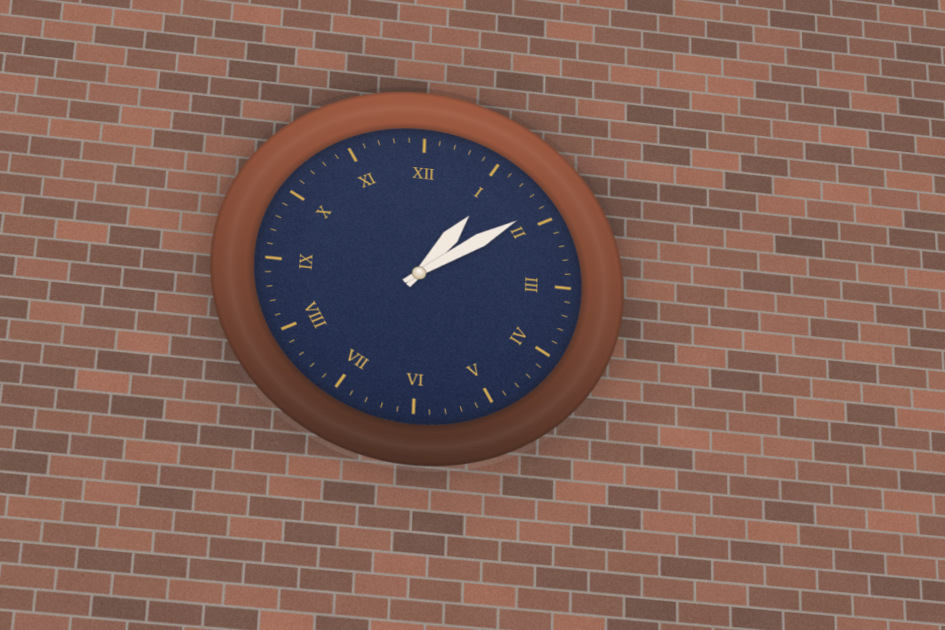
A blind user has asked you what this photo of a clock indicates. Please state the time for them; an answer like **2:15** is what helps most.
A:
**1:09**
